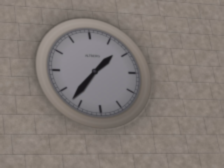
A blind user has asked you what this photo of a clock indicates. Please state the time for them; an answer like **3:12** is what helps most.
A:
**1:37**
